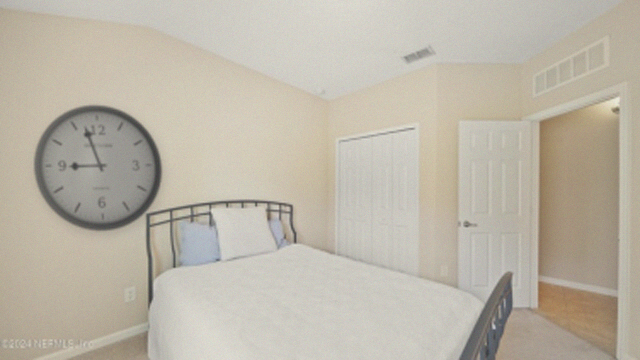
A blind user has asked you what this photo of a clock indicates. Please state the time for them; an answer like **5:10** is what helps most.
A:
**8:57**
